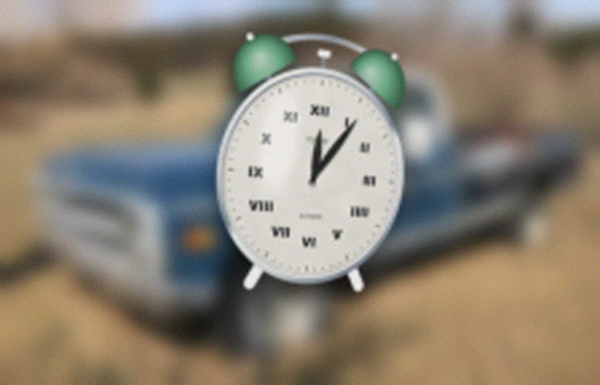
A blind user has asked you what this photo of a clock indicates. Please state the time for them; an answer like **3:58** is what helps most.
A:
**12:06**
